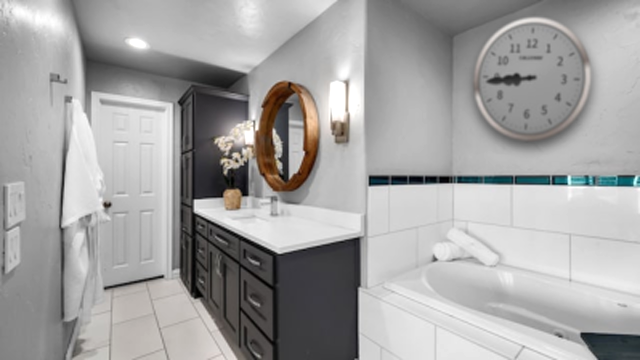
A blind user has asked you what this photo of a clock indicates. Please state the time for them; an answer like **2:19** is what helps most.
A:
**8:44**
